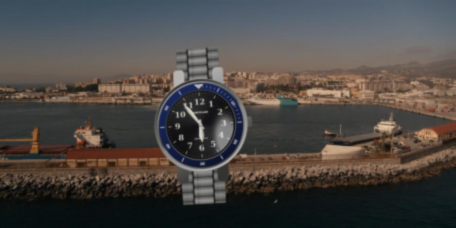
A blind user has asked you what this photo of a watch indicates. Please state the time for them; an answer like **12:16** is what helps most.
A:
**5:54**
